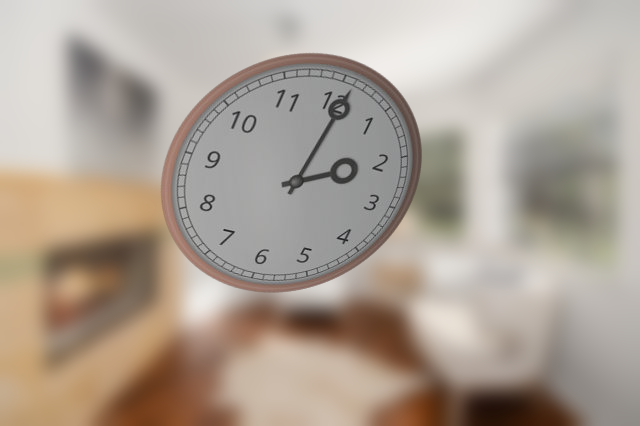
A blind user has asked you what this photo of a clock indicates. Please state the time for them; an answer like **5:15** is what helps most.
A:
**2:01**
